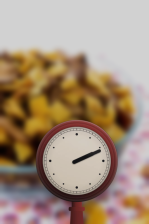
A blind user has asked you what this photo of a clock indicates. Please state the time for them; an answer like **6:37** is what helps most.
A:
**2:11**
